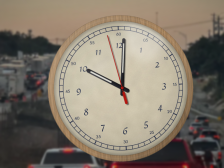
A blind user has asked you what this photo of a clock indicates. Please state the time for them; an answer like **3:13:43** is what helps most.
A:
**10:00:58**
